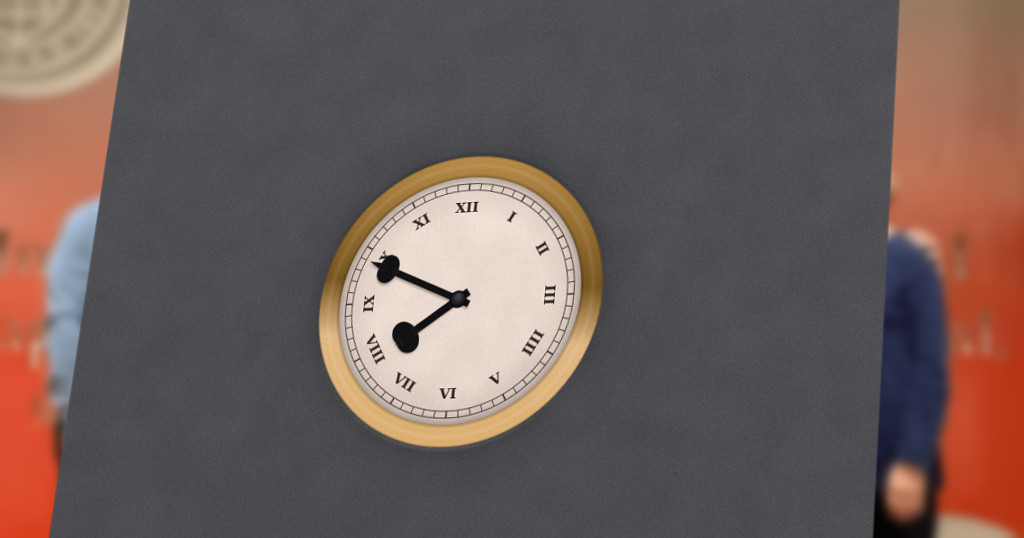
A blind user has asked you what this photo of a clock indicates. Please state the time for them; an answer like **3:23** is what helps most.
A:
**7:49**
